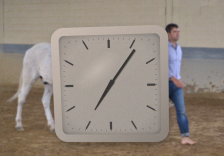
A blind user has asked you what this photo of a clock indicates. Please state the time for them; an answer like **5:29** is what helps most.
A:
**7:06**
